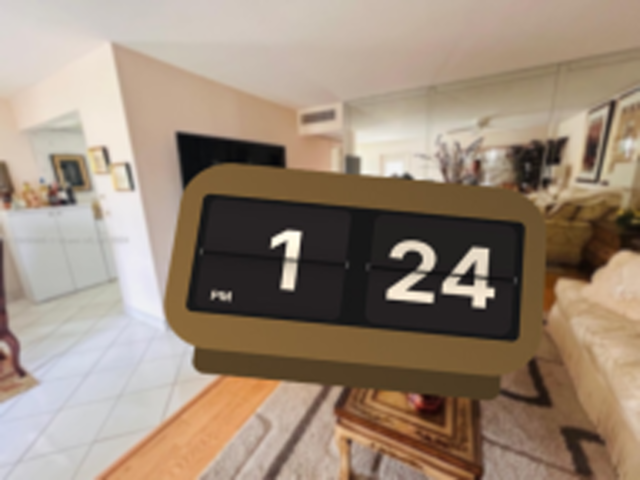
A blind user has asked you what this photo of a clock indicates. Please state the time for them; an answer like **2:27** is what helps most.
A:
**1:24**
